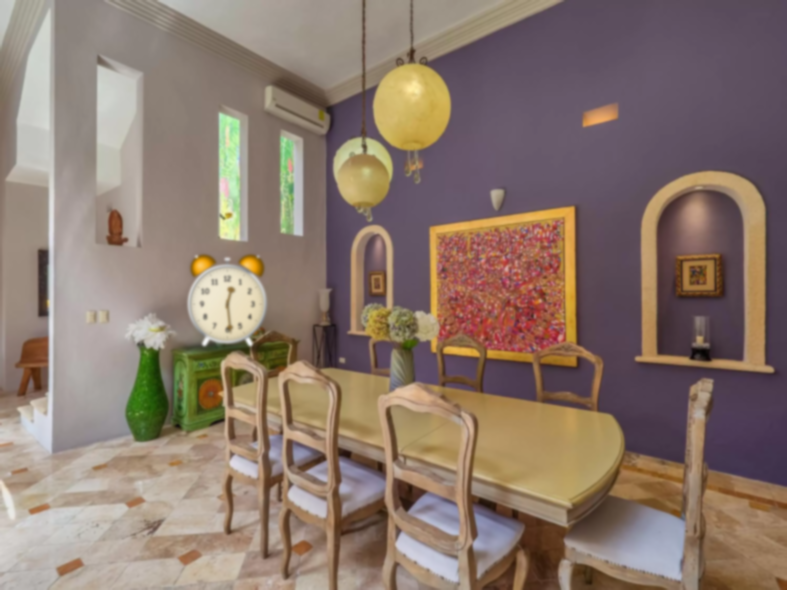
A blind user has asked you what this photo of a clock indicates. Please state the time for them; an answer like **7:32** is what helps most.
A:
**12:29**
